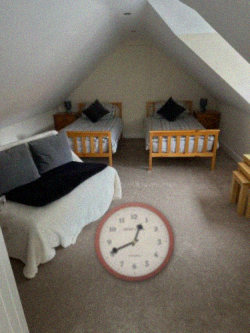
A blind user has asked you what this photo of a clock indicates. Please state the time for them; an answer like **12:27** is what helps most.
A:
**12:41**
